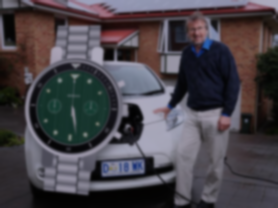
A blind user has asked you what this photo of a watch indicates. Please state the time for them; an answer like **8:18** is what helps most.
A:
**5:28**
